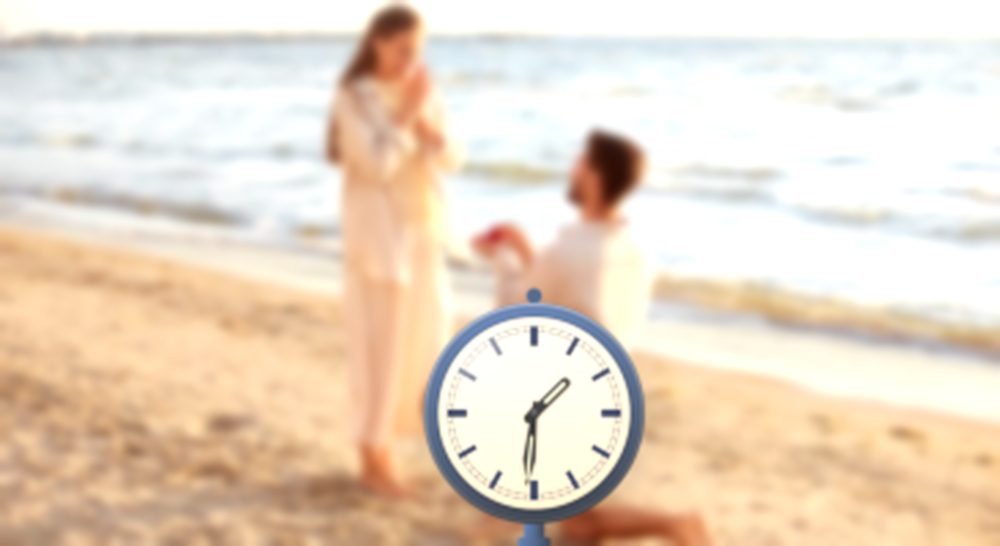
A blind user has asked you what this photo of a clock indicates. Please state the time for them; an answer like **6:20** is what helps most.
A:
**1:31**
